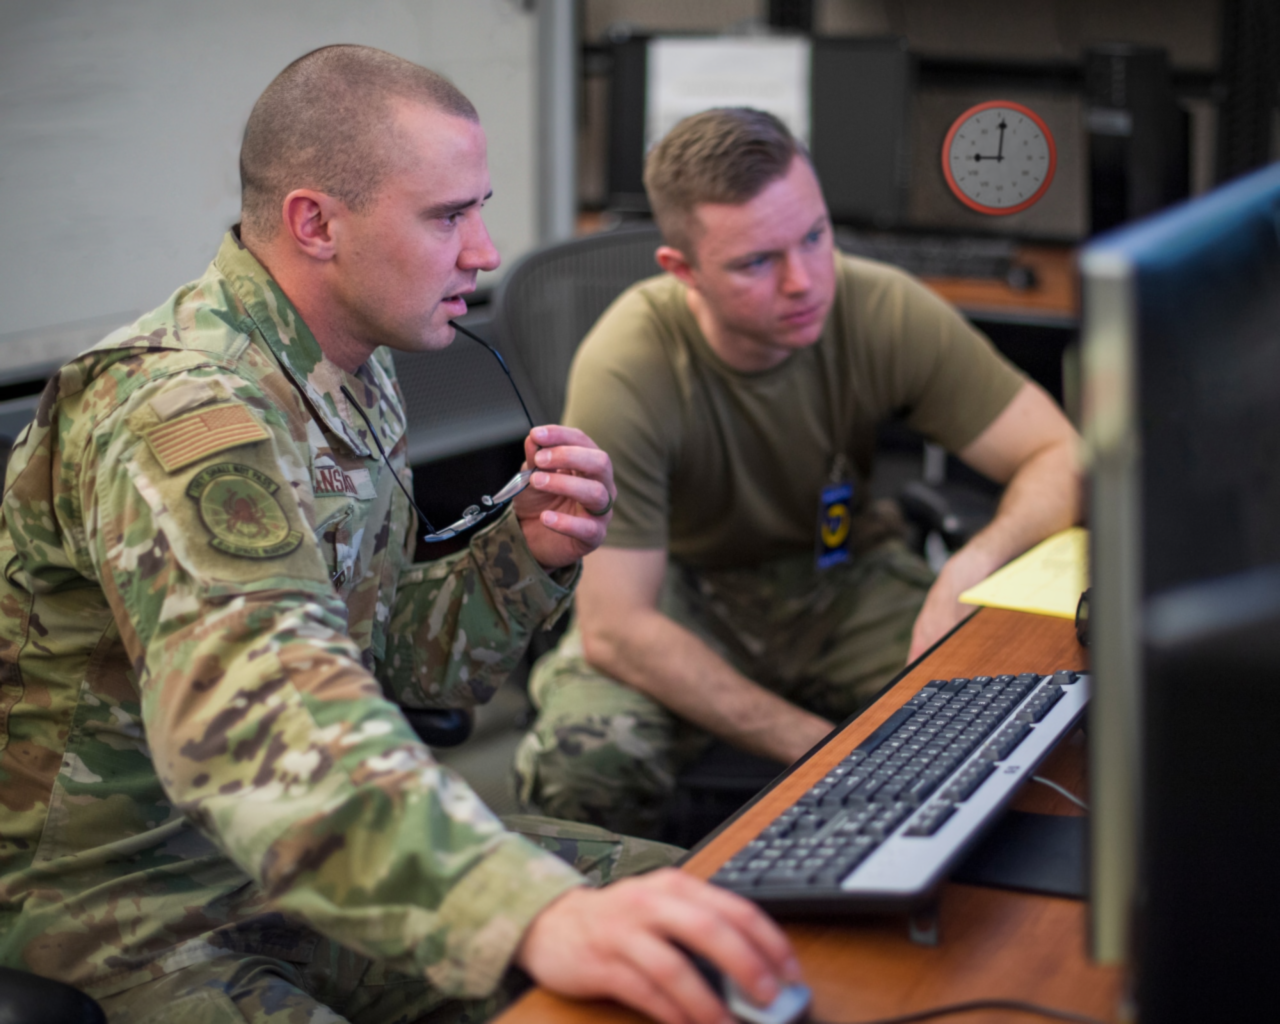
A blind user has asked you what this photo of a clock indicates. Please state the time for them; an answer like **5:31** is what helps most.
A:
**9:01**
